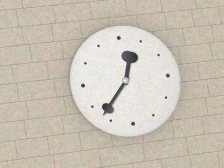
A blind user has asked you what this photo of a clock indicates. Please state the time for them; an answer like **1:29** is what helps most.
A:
**12:37**
